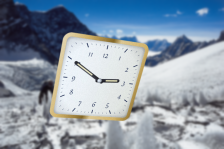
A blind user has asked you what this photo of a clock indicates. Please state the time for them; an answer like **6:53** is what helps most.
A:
**2:50**
